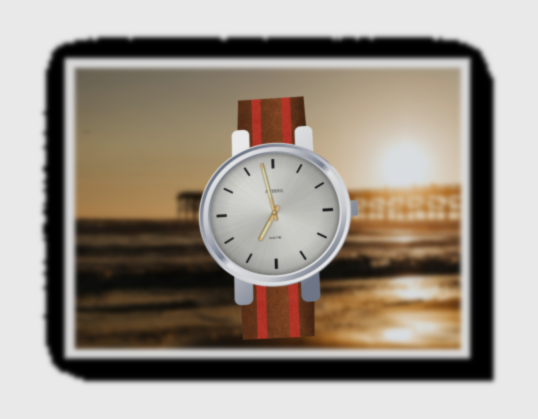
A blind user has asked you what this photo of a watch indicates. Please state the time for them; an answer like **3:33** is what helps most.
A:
**6:58**
